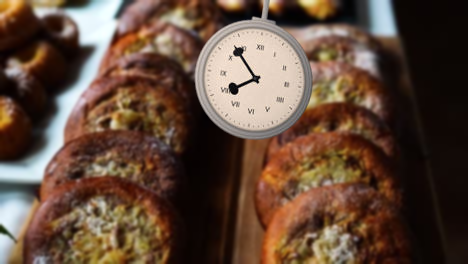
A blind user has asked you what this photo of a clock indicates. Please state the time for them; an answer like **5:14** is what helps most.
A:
**7:53**
